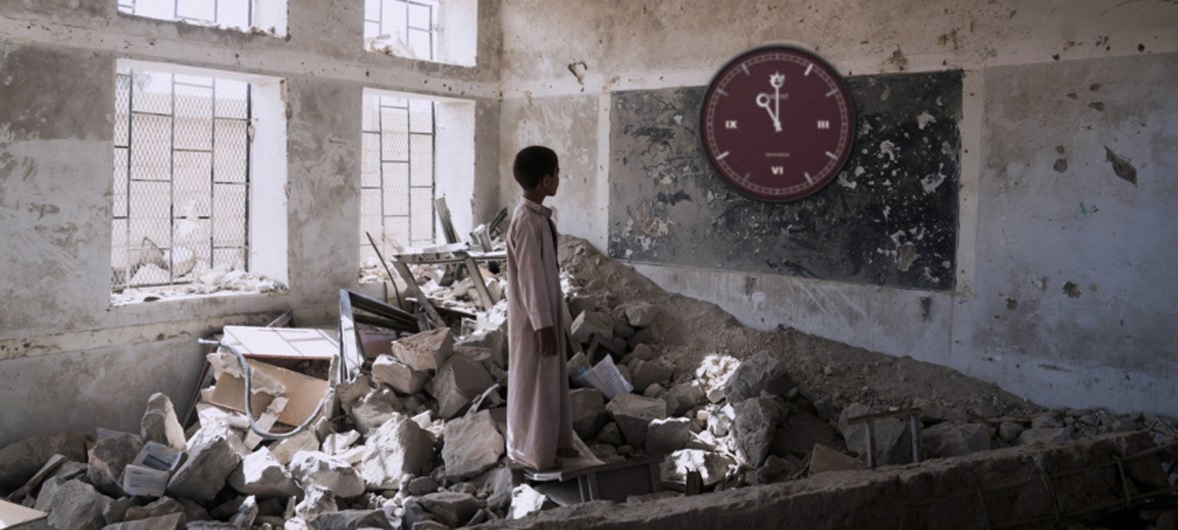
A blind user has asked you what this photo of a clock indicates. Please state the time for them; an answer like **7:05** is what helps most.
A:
**11:00**
